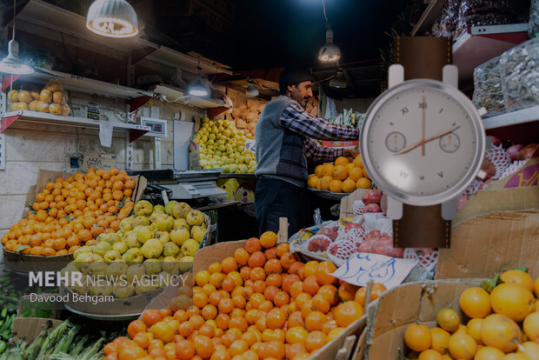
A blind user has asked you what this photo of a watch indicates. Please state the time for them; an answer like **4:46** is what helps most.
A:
**8:11**
